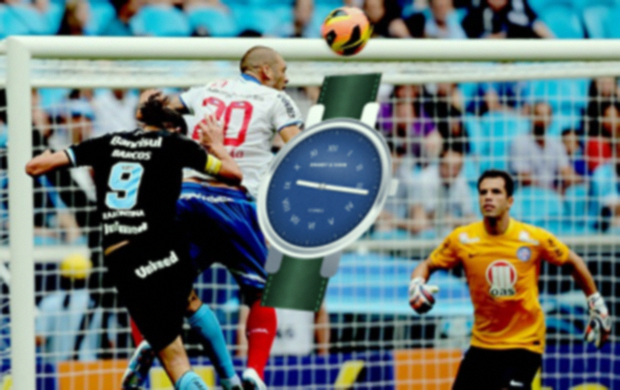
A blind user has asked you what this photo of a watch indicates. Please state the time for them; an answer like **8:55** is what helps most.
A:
**9:16**
